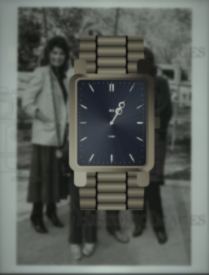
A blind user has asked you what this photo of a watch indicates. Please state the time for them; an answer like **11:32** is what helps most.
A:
**1:05**
